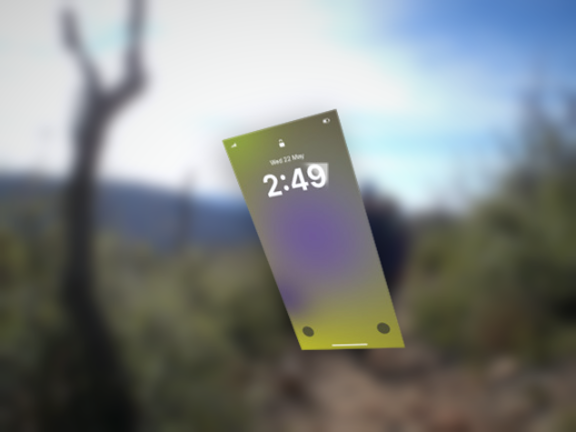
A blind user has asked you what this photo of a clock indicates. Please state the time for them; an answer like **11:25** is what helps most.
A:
**2:49**
